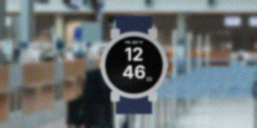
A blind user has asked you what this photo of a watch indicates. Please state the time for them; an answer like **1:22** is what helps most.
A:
**12:46**
